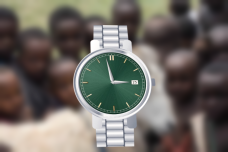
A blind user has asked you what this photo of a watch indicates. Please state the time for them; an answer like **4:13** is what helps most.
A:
**2:58**
